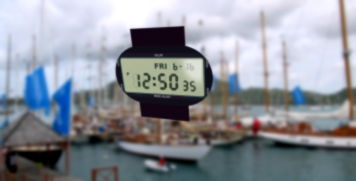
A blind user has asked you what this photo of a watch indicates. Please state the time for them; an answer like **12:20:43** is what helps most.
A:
**12:50:35**
